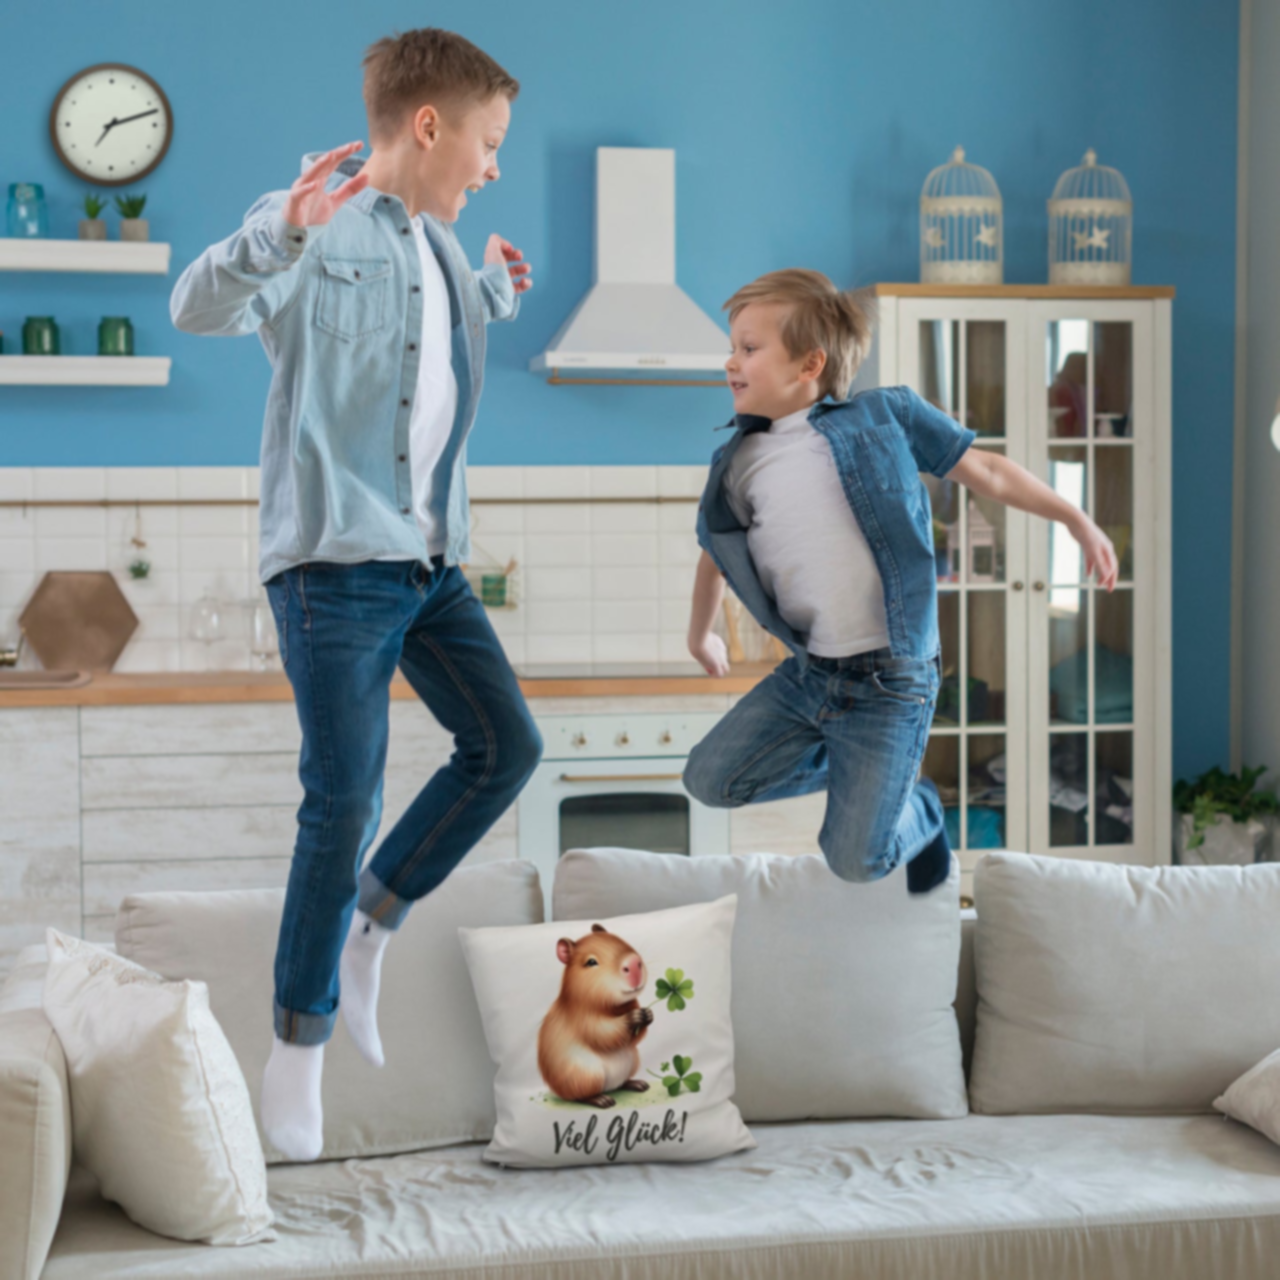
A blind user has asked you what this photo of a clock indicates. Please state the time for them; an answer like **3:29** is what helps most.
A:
**7:12**
